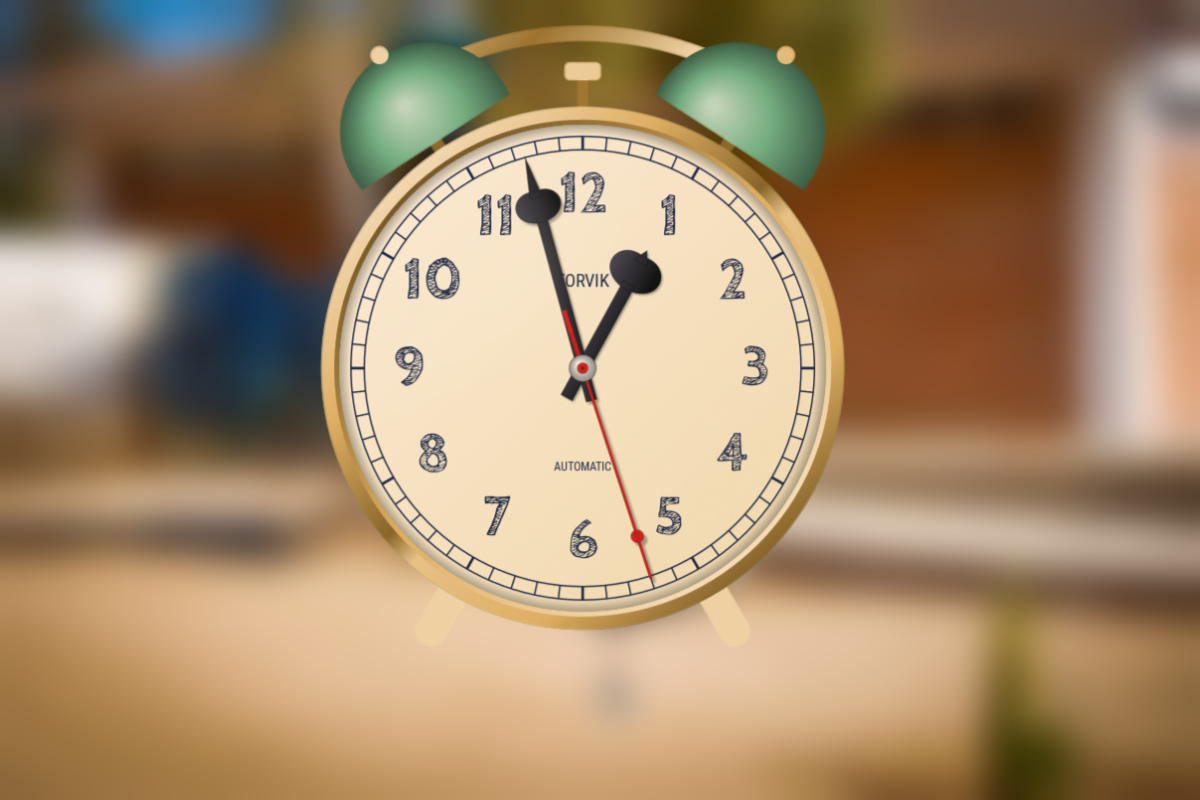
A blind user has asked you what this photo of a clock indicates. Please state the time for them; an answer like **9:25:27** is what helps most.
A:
**12:57:27**
